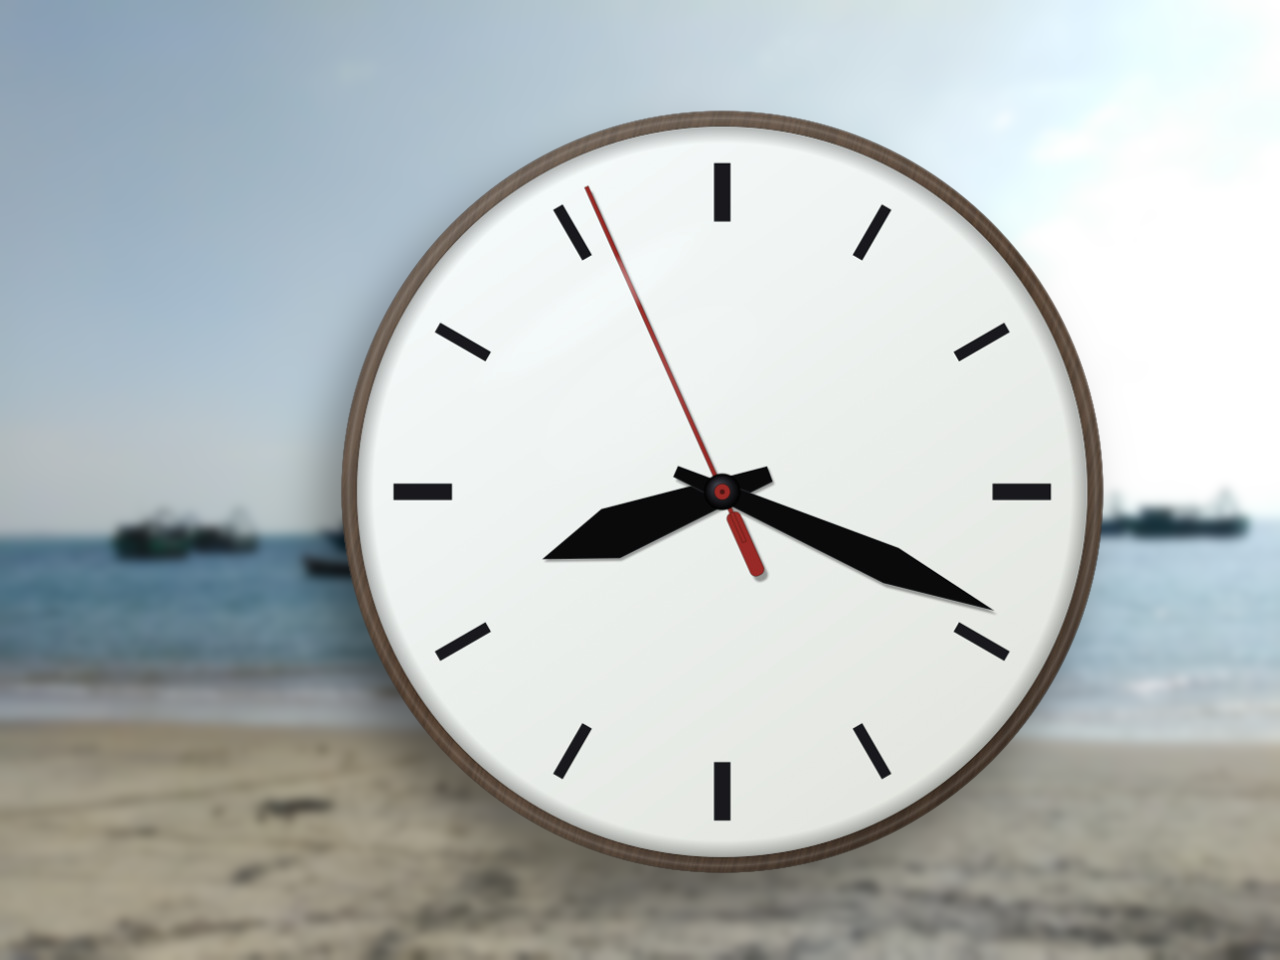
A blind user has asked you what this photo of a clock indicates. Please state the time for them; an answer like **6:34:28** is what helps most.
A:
**8:18:56**
